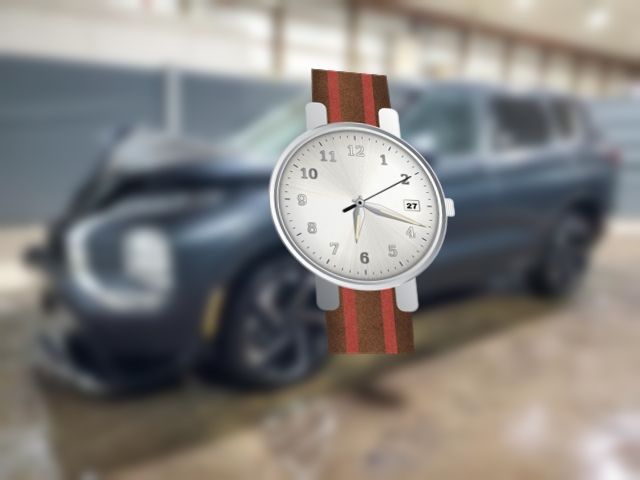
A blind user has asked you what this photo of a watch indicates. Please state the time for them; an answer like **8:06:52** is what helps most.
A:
**6:18:10**
